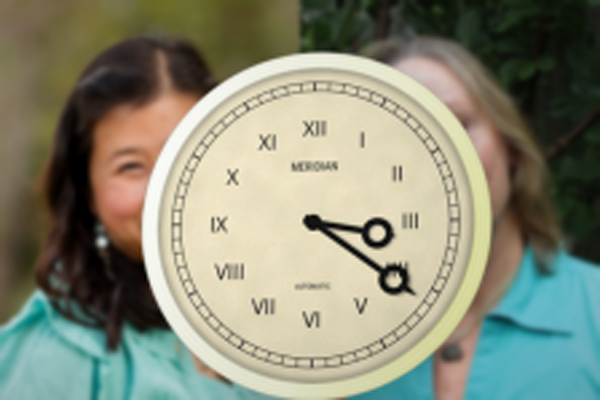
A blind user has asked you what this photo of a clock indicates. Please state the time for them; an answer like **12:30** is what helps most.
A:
**3:21**
